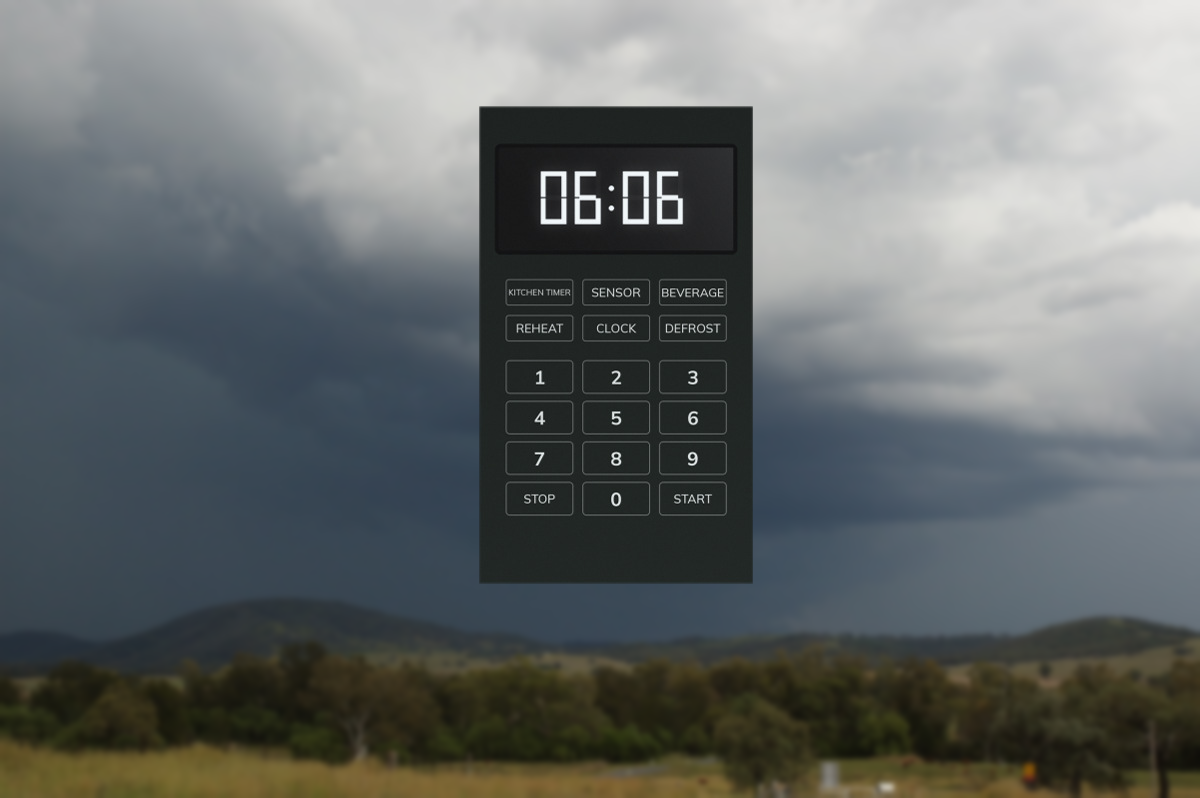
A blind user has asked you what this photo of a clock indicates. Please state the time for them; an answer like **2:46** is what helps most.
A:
**6:06**
